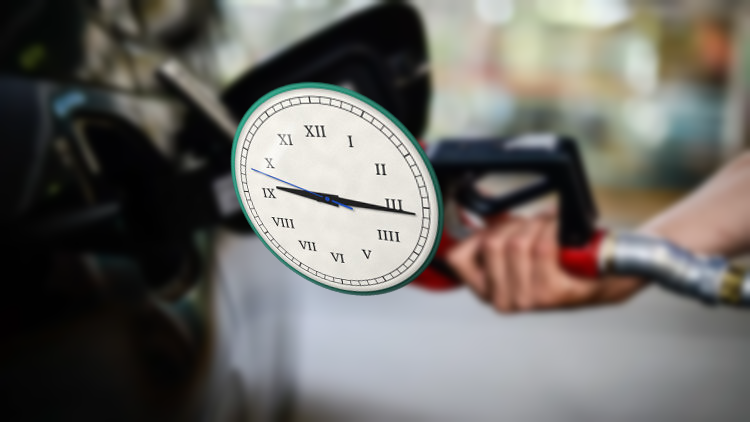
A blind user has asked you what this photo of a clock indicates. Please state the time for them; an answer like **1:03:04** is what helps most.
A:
**9:15:48**
